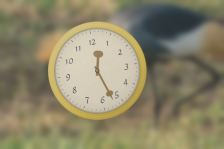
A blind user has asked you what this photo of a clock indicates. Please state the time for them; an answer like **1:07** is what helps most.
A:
**12:27**
